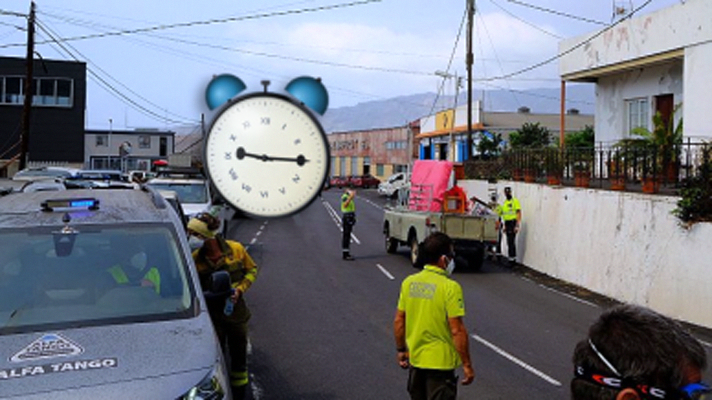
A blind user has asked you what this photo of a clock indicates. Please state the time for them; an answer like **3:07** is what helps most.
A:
**9:15**
